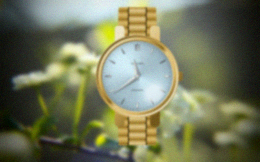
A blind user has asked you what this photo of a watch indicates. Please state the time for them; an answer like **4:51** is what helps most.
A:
**11:39**
